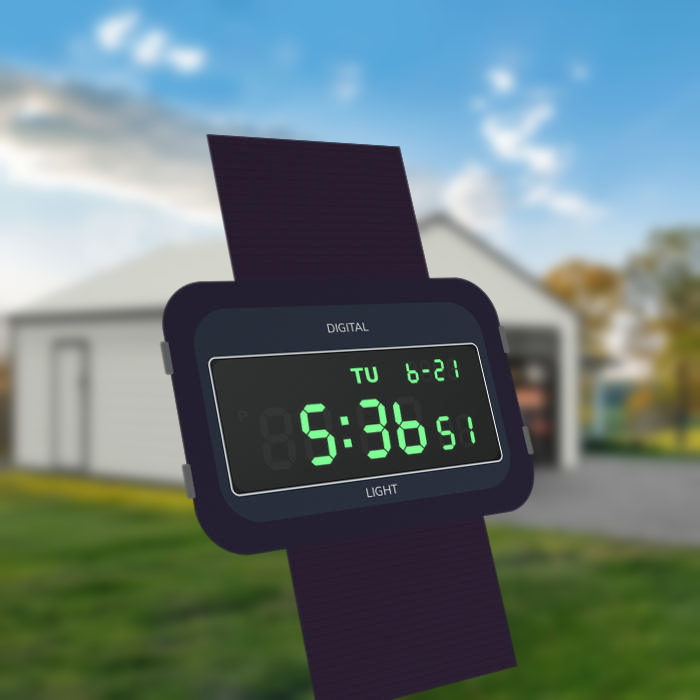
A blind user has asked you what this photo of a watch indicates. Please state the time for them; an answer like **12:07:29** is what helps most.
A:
**5:36:51**
